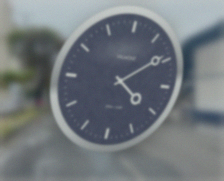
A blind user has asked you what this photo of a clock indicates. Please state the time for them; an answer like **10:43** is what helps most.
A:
**4:09**
